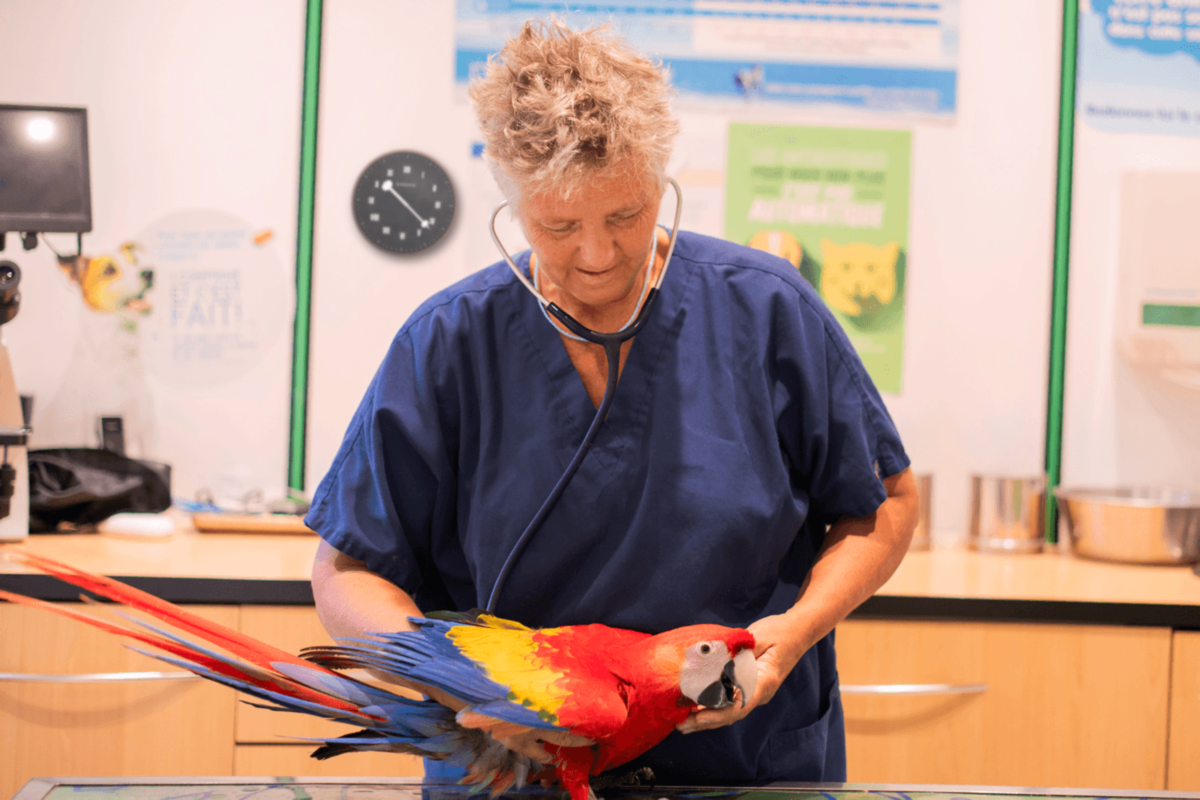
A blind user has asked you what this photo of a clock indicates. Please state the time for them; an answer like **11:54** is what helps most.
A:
**10:22**
